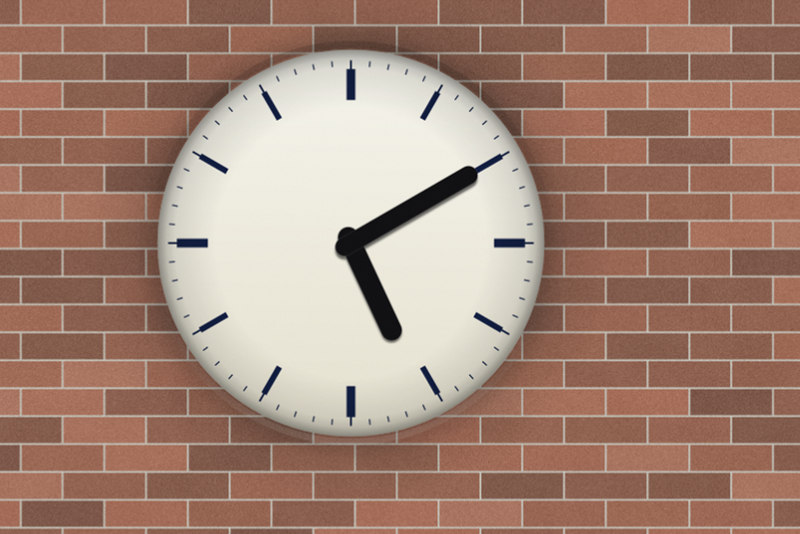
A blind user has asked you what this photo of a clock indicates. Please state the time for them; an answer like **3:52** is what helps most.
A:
**5:10**
